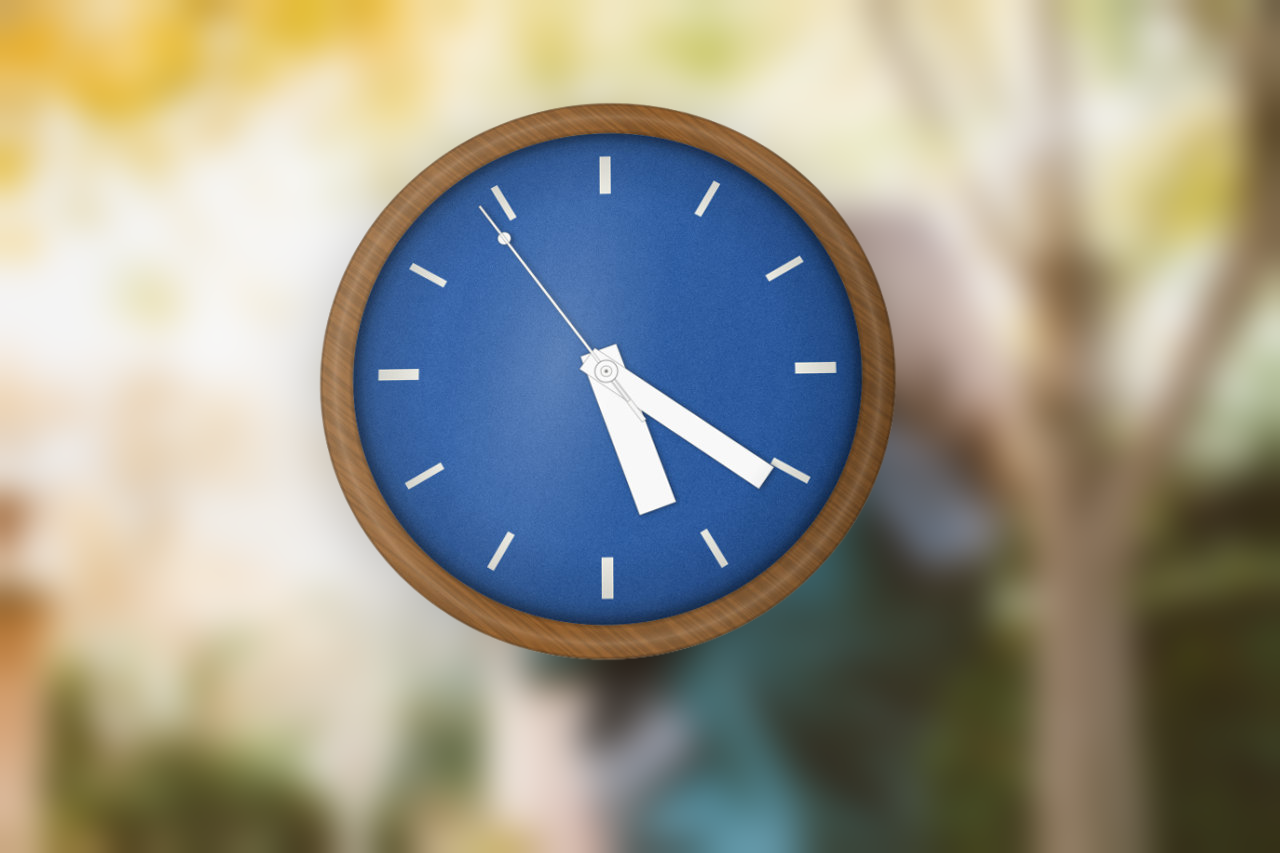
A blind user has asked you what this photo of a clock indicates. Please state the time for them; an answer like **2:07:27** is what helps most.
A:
**5:20:54**
